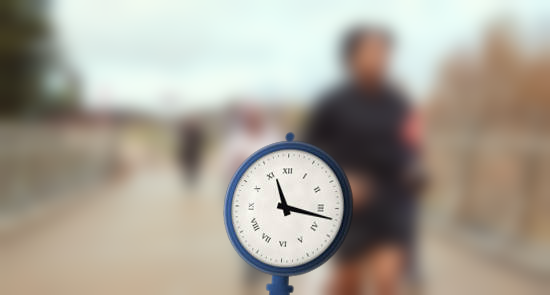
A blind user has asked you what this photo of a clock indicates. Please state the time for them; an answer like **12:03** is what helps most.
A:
**11:17**
